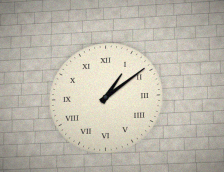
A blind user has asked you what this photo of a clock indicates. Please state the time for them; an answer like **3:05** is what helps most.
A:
**1:09**
